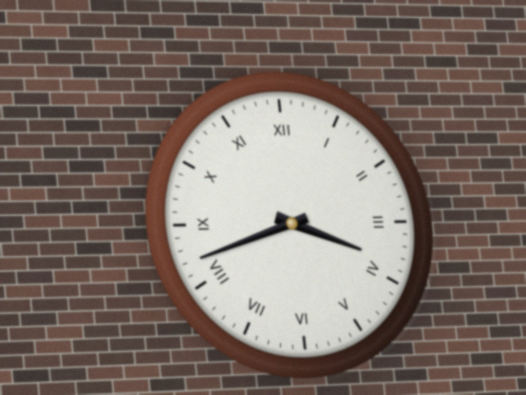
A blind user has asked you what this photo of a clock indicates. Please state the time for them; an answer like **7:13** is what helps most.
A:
**3:42**
